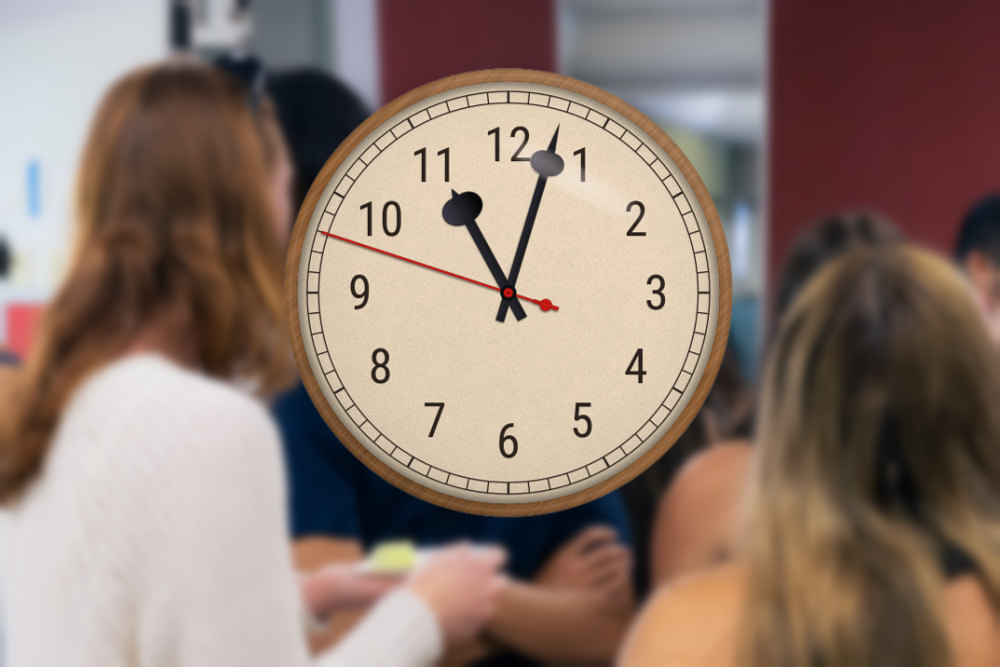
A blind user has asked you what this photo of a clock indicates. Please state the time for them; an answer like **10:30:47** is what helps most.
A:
**11:02:48**
